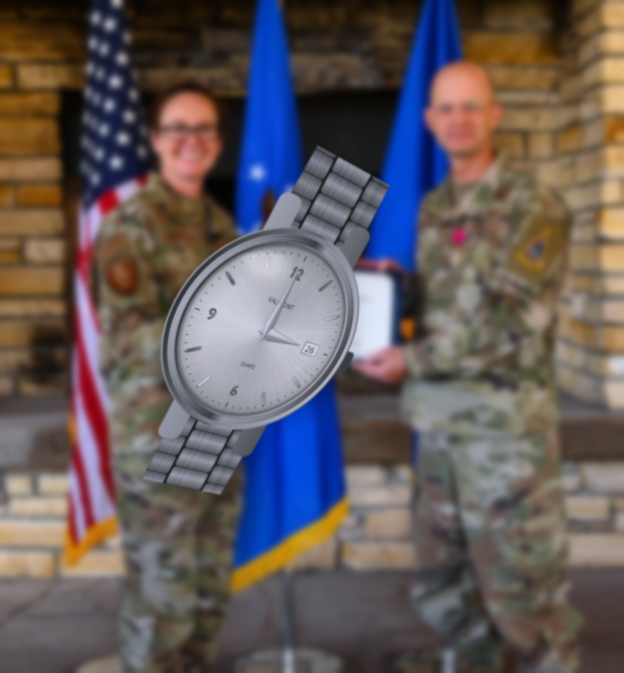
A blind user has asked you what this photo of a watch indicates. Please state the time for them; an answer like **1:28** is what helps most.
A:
**3:00**
